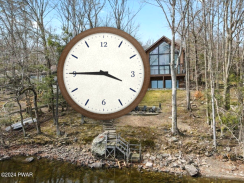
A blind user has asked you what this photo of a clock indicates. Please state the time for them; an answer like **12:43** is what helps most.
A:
**3:45**
